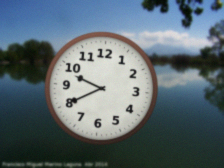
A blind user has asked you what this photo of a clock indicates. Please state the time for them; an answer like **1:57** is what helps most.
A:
**9:40**
